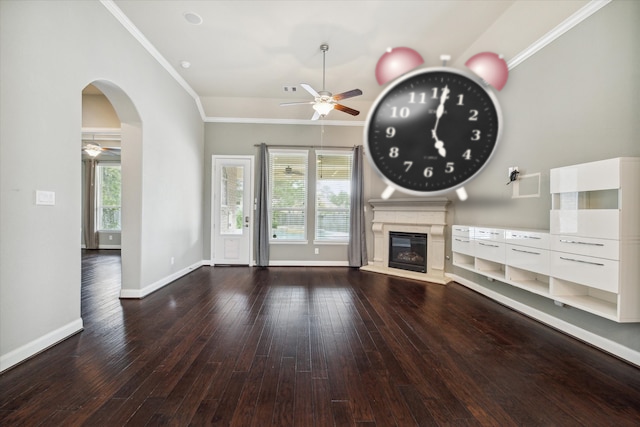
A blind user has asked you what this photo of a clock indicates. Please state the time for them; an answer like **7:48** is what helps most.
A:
**5:01**
